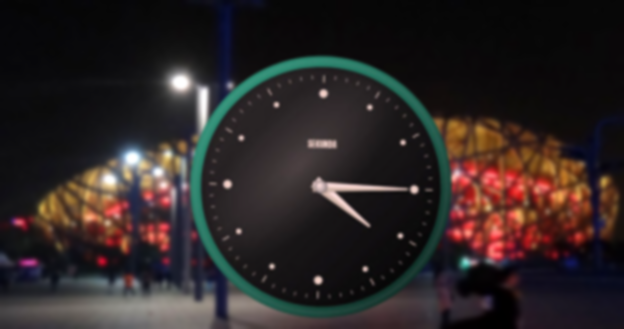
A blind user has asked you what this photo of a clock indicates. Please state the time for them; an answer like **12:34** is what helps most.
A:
**4:15**
